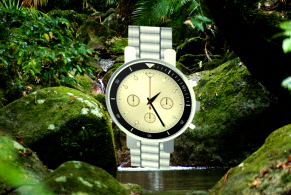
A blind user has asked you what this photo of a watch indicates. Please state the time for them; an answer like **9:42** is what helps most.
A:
**1:25**
